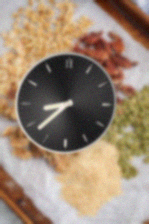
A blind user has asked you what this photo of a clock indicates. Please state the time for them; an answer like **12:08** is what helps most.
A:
**8:38**
